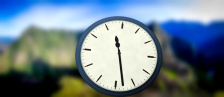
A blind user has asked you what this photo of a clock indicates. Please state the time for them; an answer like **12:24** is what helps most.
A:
**11:28**
